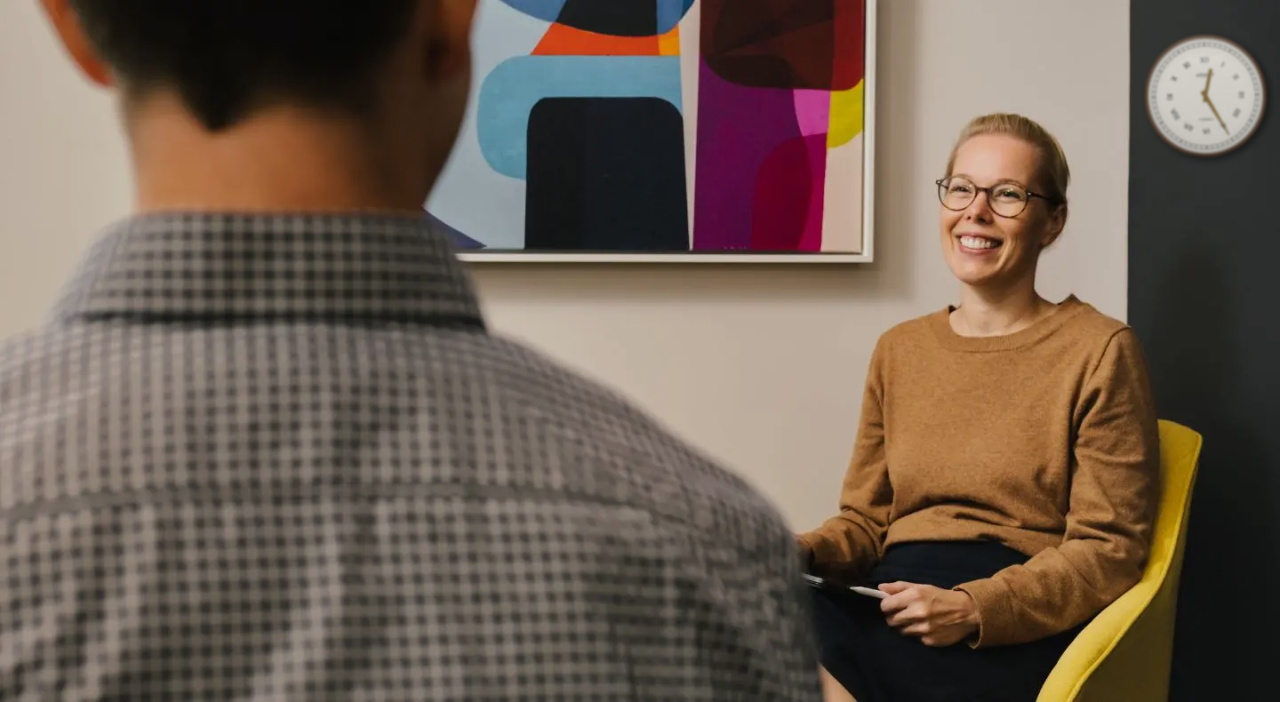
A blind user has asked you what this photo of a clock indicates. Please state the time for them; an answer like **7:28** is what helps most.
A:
**12:25**
